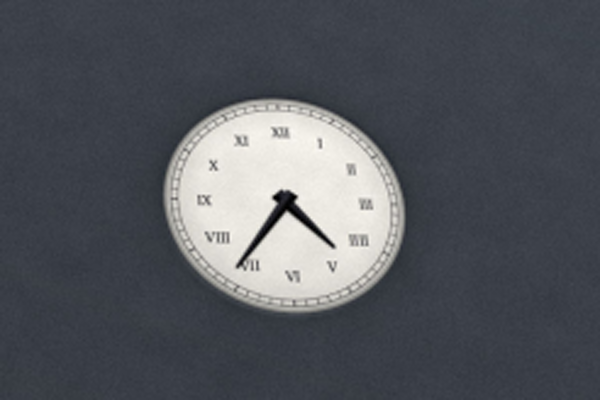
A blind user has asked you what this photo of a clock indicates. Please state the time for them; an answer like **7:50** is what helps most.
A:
**4:36**
